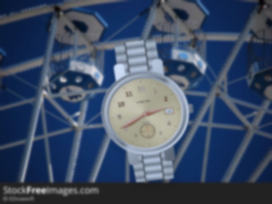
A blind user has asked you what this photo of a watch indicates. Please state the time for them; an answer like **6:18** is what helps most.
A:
**2:41**
